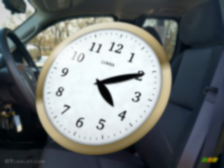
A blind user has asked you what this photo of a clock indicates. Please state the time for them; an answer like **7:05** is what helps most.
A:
**4:10**
